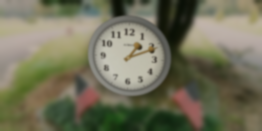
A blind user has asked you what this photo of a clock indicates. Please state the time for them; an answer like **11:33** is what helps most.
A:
**1:11**
